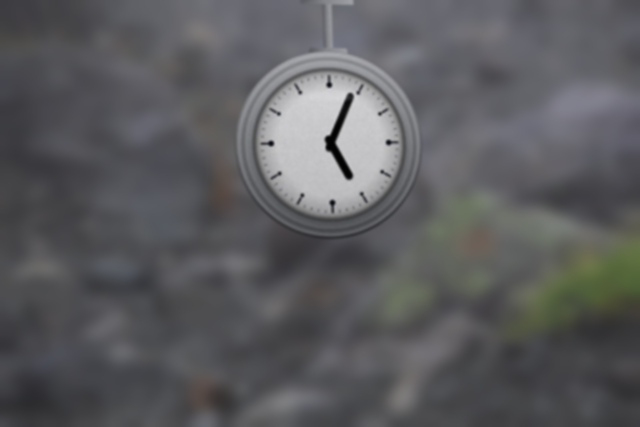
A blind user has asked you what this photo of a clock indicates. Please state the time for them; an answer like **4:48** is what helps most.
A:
**5:04**
